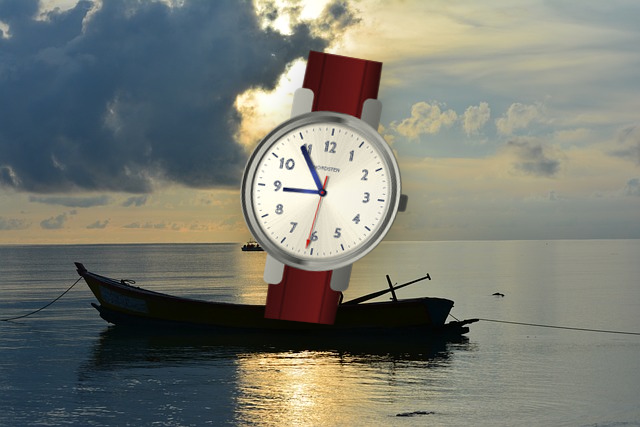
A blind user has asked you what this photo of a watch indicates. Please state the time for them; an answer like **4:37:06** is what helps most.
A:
**8:54:31**
